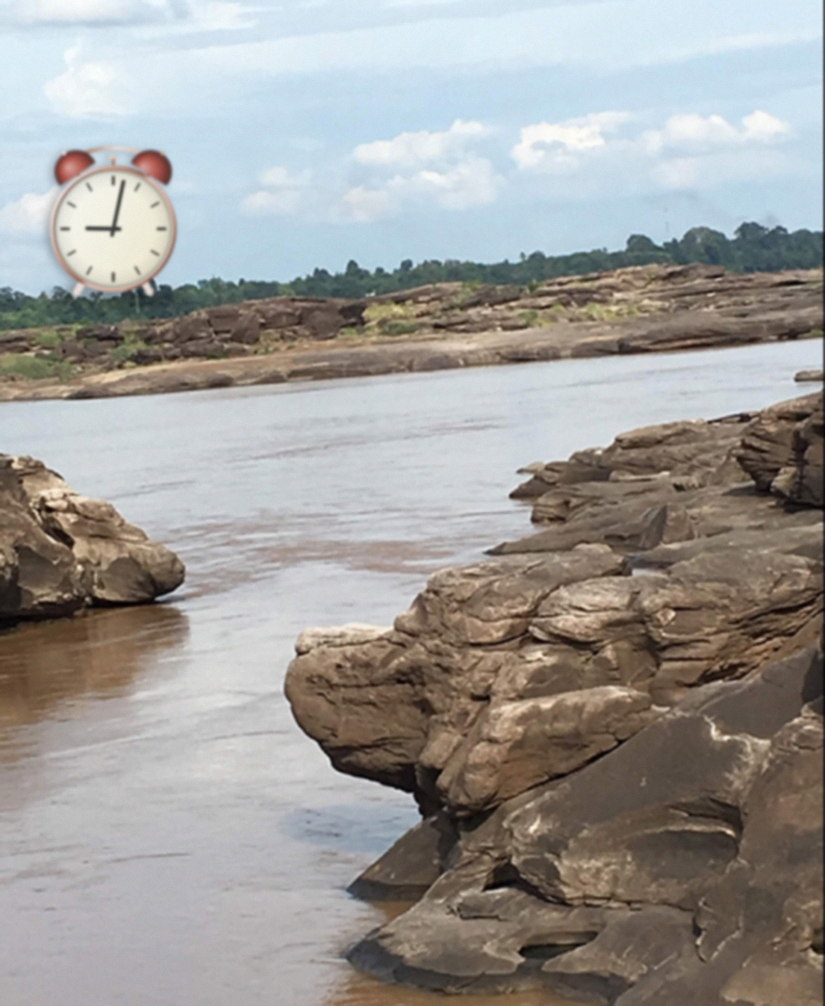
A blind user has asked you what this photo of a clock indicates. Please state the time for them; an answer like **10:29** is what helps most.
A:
**9:02**
